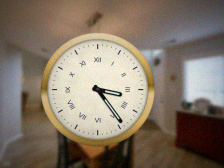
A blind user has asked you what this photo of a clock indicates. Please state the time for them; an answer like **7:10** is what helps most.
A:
**3:24**
